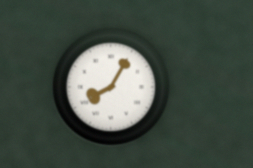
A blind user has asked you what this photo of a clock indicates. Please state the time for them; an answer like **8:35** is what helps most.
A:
**8:05**
